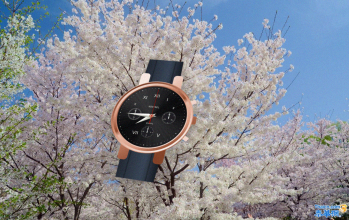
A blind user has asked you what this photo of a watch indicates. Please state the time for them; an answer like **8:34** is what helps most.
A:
**7:45**
